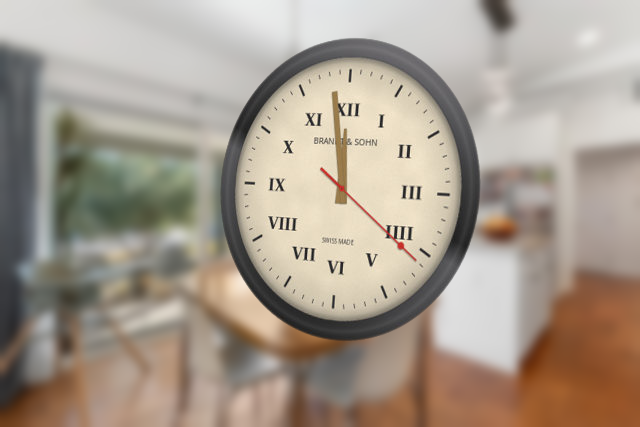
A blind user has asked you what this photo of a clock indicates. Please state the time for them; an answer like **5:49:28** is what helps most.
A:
**11:58:21**
